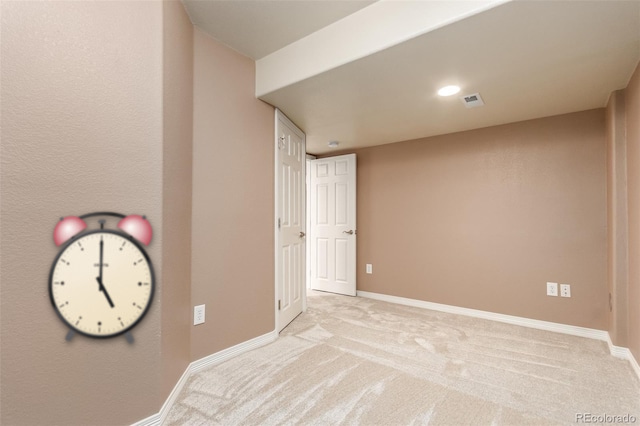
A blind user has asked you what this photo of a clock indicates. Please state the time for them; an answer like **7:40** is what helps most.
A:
**5:00**
